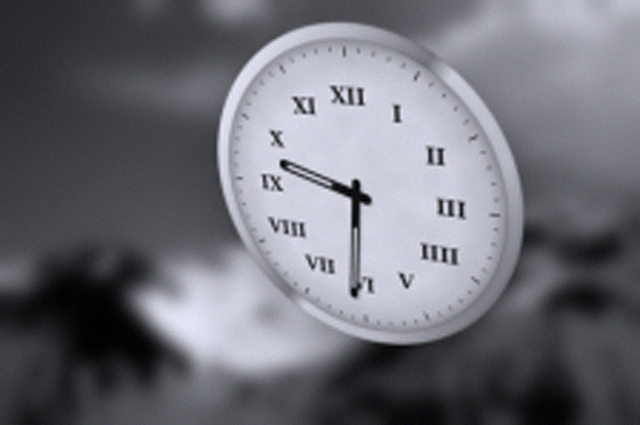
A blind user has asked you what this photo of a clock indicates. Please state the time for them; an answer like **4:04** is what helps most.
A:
**9:31**
